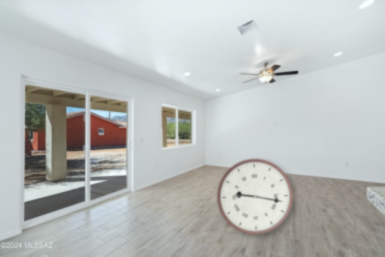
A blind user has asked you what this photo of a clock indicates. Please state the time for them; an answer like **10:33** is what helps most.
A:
**9:17**
